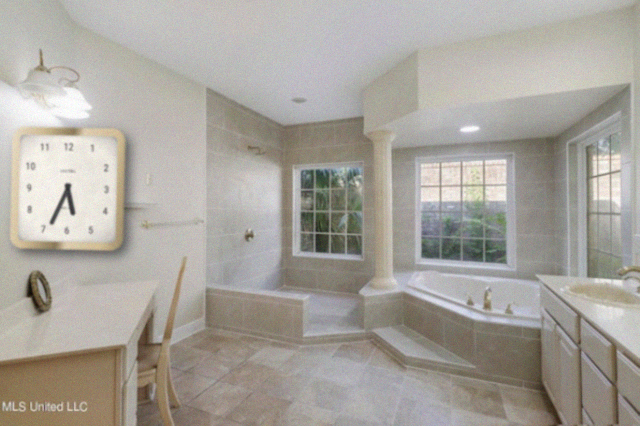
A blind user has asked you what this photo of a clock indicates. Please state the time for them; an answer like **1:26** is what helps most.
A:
**5:34**
